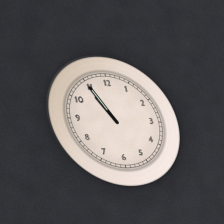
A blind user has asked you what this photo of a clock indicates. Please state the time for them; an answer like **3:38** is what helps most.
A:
**10:55**
